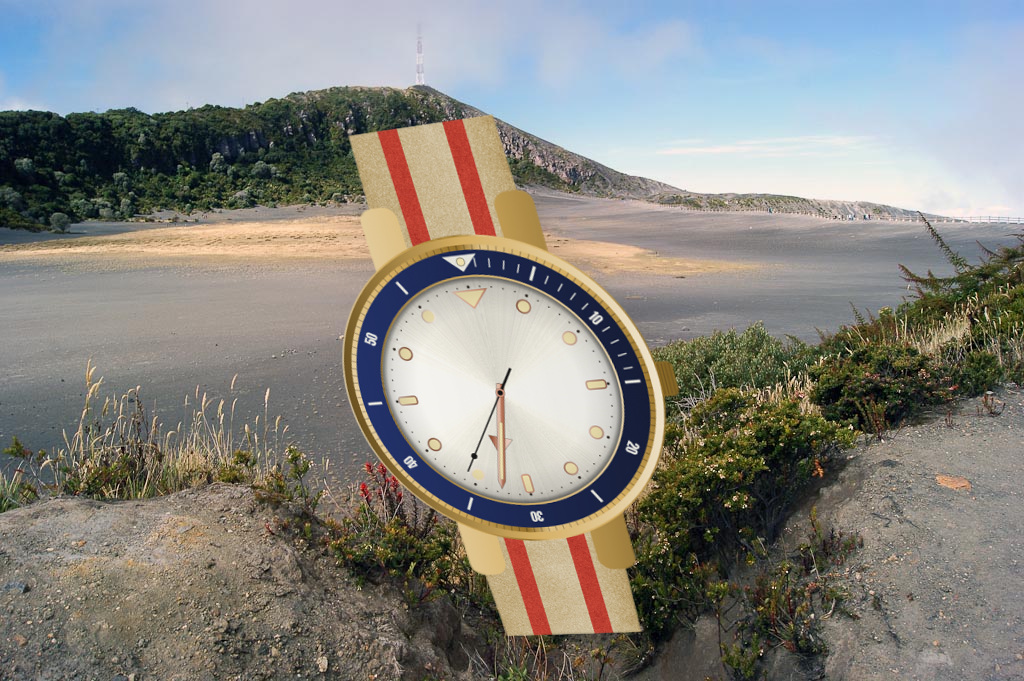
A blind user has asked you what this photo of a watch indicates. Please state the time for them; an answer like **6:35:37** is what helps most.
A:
**6:32:36**
